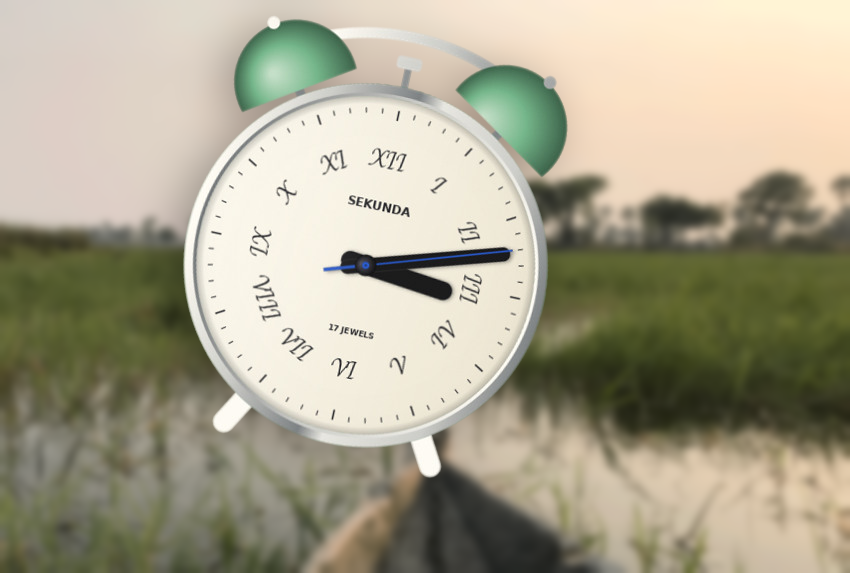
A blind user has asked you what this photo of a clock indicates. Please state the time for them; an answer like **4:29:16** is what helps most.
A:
**3:12:12**
